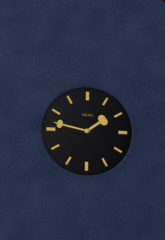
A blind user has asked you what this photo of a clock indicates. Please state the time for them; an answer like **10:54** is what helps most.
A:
**1:47**
